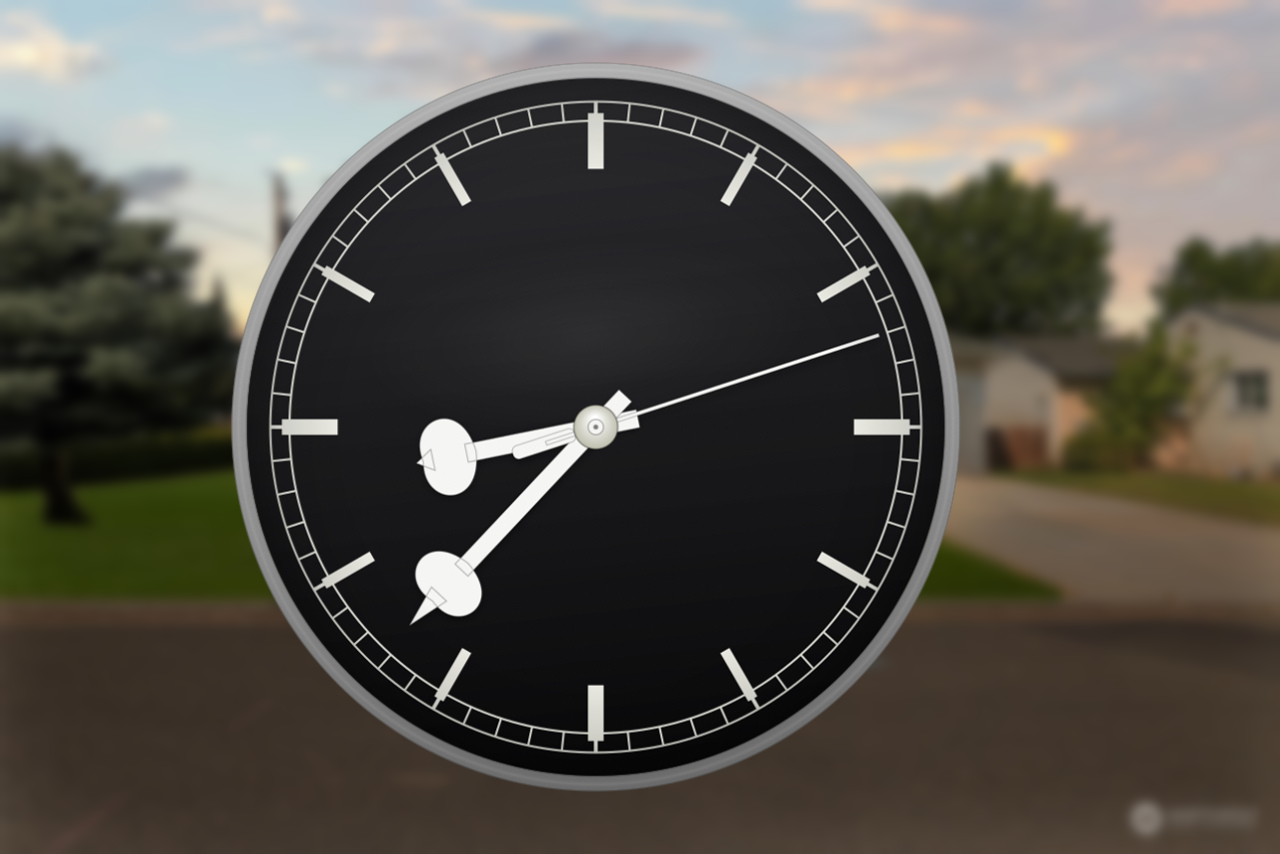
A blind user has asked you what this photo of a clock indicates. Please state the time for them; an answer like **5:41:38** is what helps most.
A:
**8:37:12**
